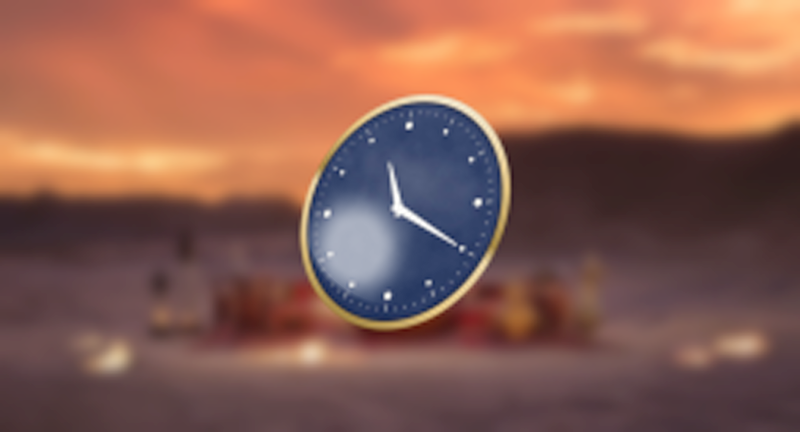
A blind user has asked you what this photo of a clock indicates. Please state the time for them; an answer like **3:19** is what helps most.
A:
**11:20**
